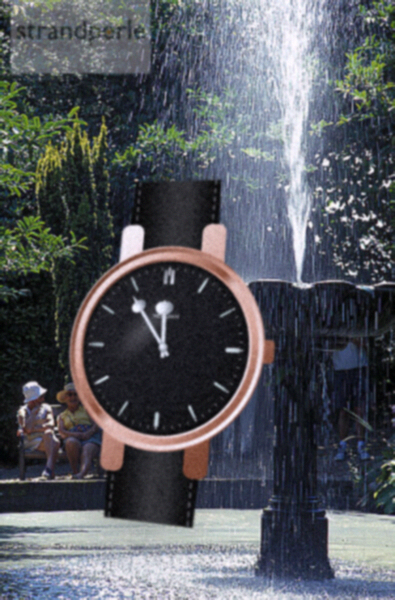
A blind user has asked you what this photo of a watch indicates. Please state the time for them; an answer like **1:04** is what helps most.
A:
**11:54**
